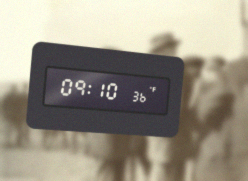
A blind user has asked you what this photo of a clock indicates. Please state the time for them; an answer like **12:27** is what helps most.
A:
**9:10**
